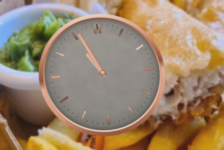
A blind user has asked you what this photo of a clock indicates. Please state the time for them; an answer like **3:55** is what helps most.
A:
**10:56**
